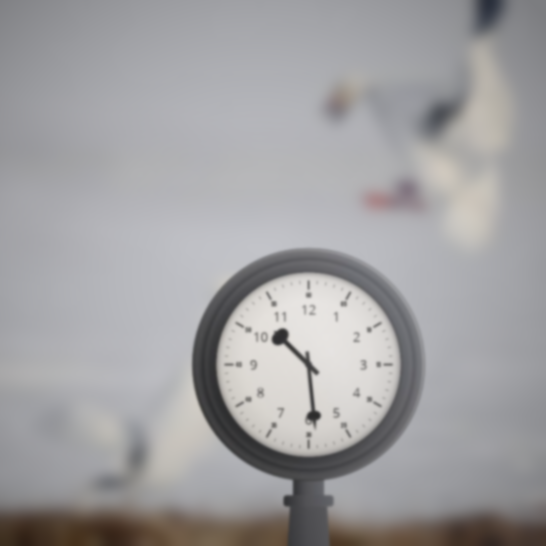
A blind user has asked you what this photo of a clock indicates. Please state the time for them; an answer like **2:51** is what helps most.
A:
**10:29**
